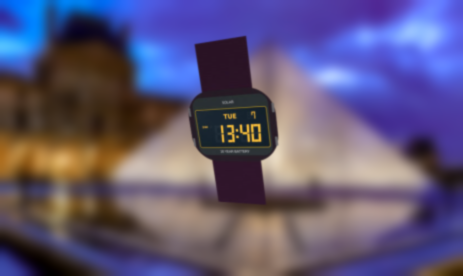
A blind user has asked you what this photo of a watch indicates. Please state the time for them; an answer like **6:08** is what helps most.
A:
**13:40**
